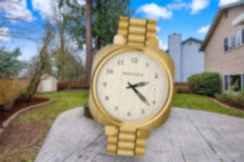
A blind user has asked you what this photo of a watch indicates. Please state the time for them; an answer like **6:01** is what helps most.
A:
**2:22**
